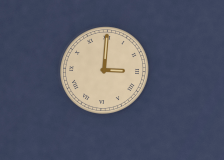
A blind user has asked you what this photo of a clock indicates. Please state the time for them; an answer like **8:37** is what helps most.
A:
**3:00**
